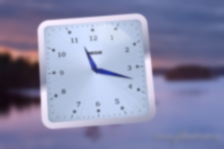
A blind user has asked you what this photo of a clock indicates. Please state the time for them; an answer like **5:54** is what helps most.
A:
**11:18**
